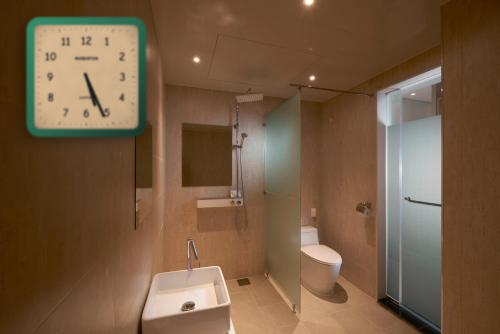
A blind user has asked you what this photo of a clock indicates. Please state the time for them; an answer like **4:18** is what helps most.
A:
**5:26**
